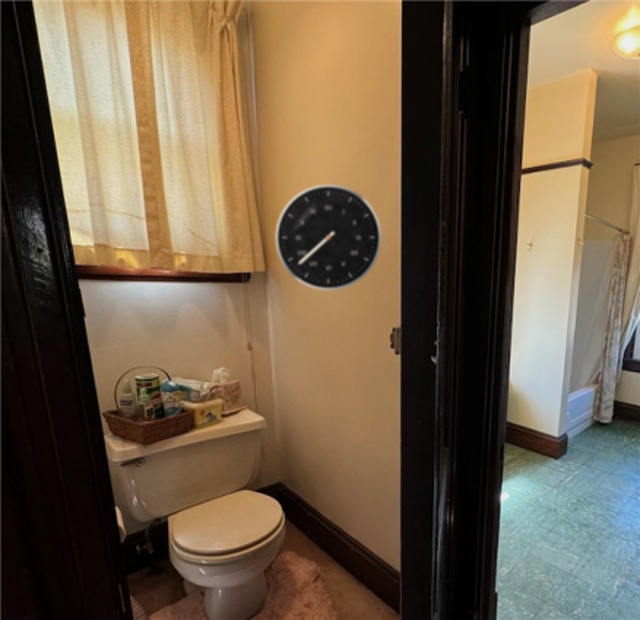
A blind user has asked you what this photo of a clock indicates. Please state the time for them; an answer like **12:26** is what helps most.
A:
**7:38**
